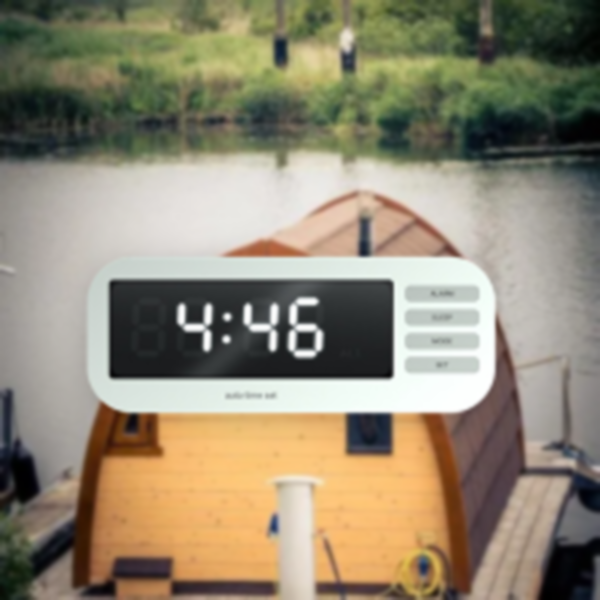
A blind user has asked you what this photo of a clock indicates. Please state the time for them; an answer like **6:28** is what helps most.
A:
**4:46**
